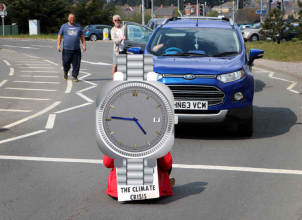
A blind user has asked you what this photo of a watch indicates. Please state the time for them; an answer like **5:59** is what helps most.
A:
**4:46**
